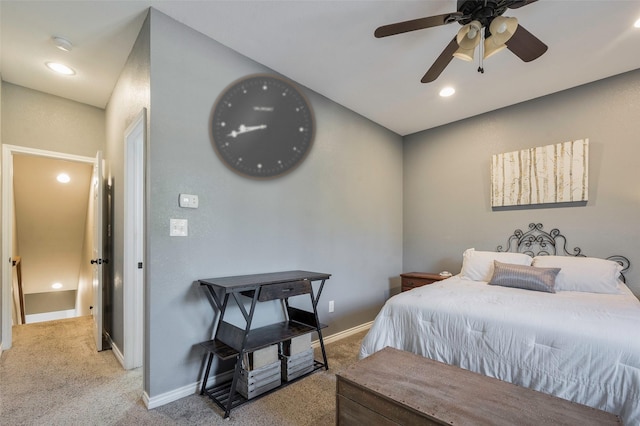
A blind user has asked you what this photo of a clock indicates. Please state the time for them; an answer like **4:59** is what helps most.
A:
**8:42**
